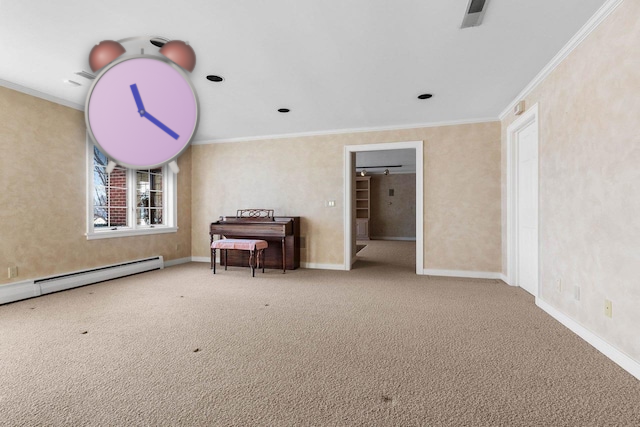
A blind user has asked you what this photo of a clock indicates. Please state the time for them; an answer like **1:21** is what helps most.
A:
**11:21**
